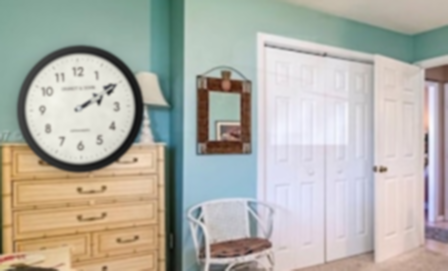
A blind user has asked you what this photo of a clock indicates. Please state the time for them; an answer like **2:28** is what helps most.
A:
**2:10**
